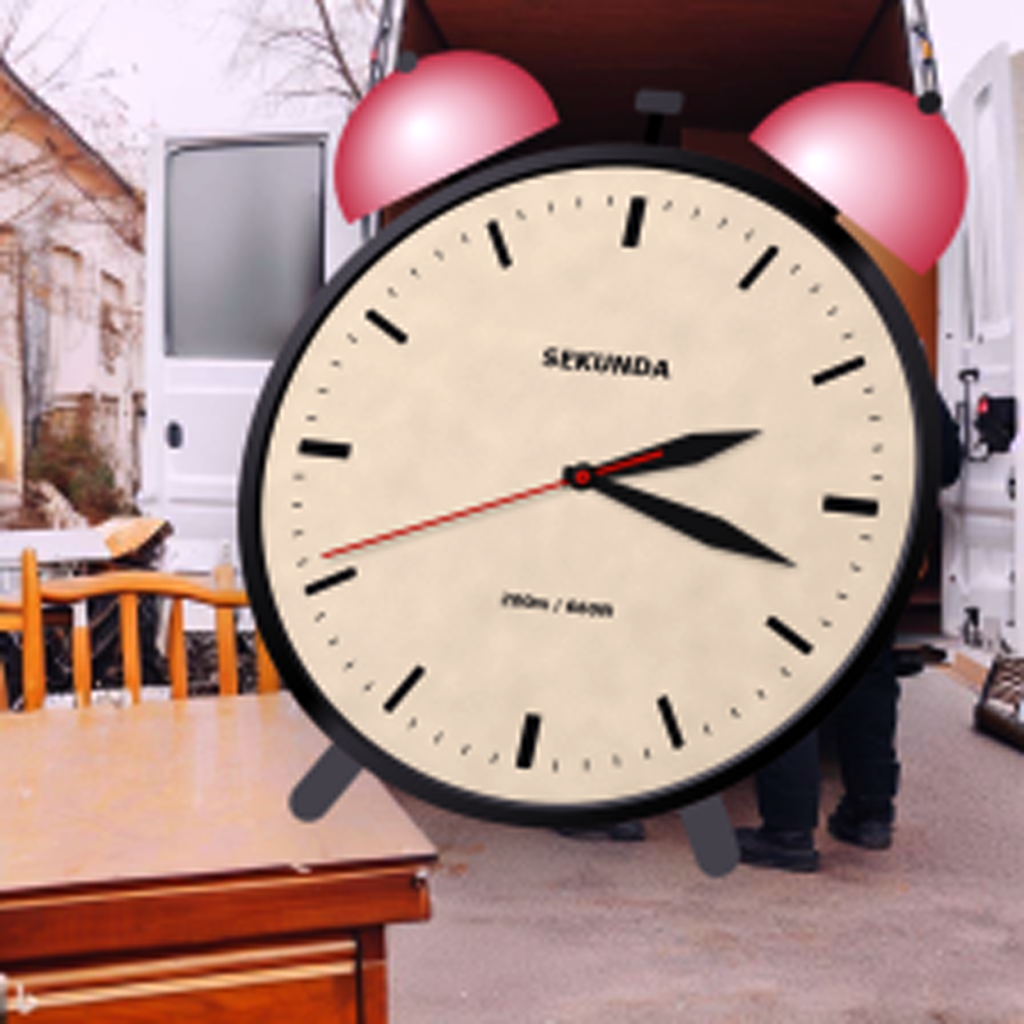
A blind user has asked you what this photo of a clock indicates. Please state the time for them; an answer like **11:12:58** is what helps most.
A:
**2:17:41**
